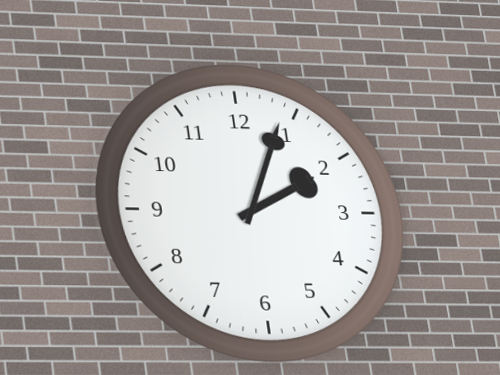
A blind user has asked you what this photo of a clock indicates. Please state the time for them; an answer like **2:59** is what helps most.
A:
**2:04**
